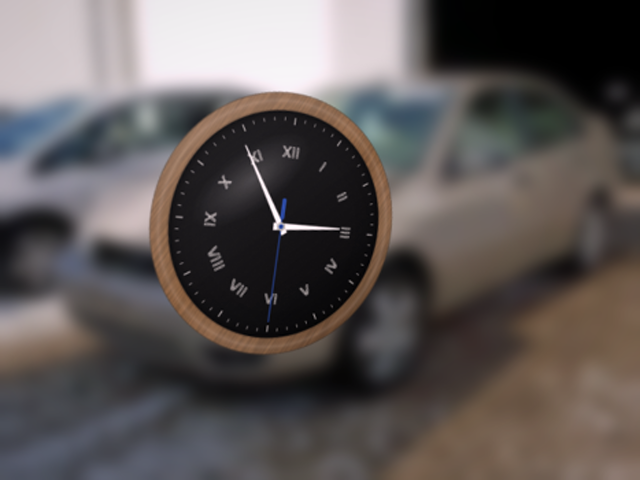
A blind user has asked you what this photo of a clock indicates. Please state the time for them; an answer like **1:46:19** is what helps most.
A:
**2:54:30**
